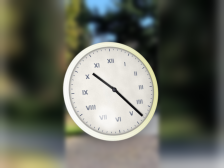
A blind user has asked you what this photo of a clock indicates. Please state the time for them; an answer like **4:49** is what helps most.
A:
**10:23**
